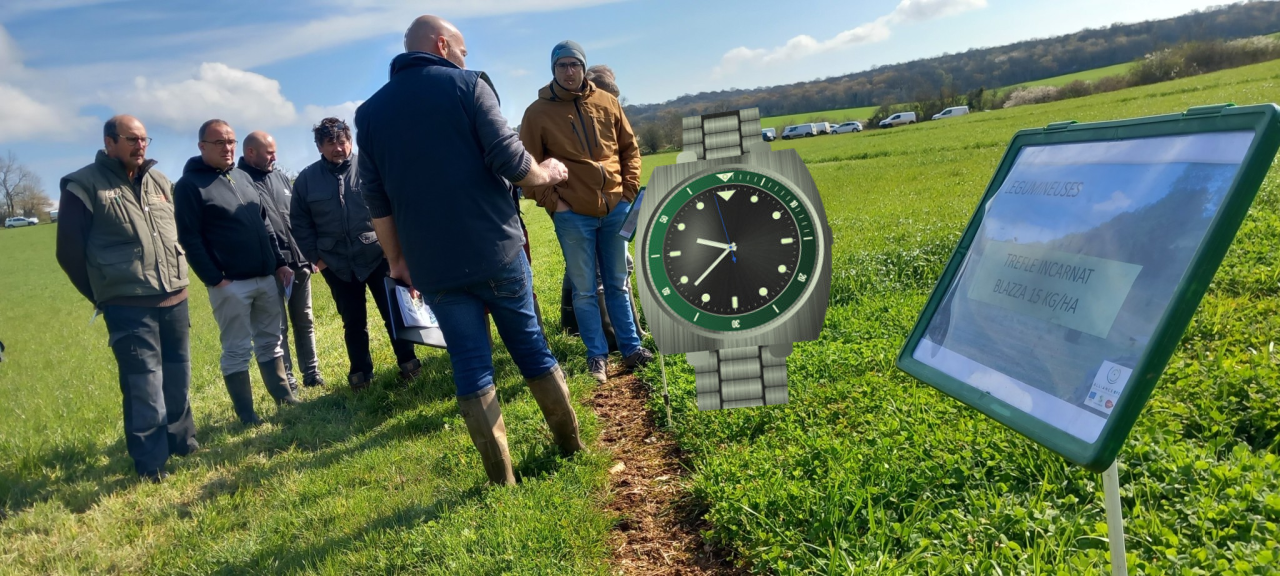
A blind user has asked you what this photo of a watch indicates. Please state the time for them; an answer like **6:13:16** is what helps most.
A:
**9:37:58**
